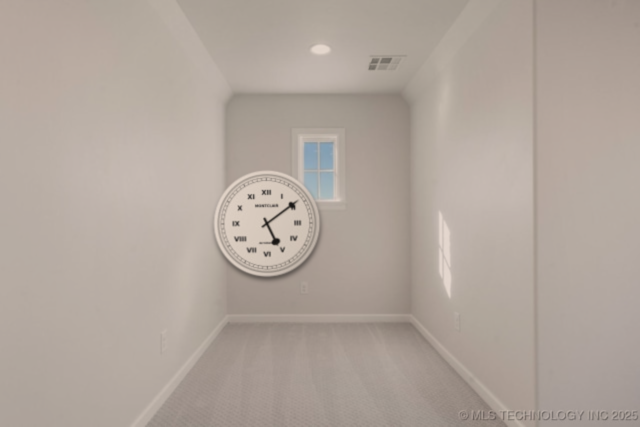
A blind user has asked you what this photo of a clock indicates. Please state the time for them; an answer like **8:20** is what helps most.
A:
**5:09**
